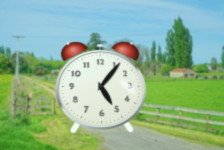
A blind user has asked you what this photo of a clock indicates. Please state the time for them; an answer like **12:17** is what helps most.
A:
**5:06**
